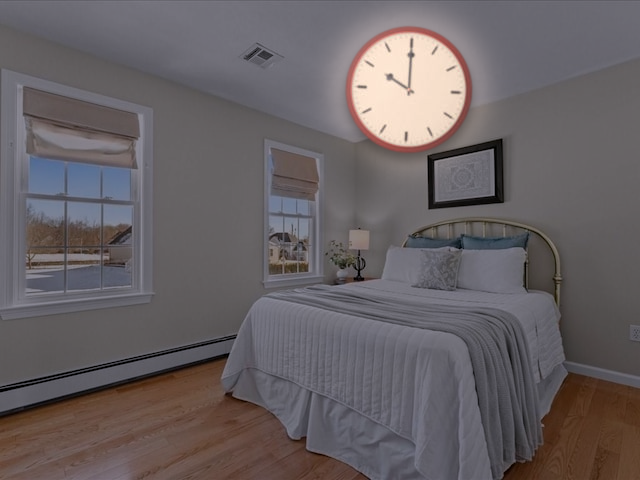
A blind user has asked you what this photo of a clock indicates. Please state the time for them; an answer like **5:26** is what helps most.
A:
**10:00**
